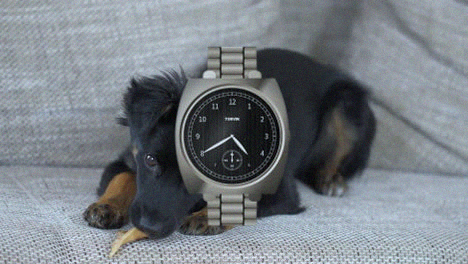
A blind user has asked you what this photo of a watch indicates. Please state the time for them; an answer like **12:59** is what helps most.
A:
**4:40**
